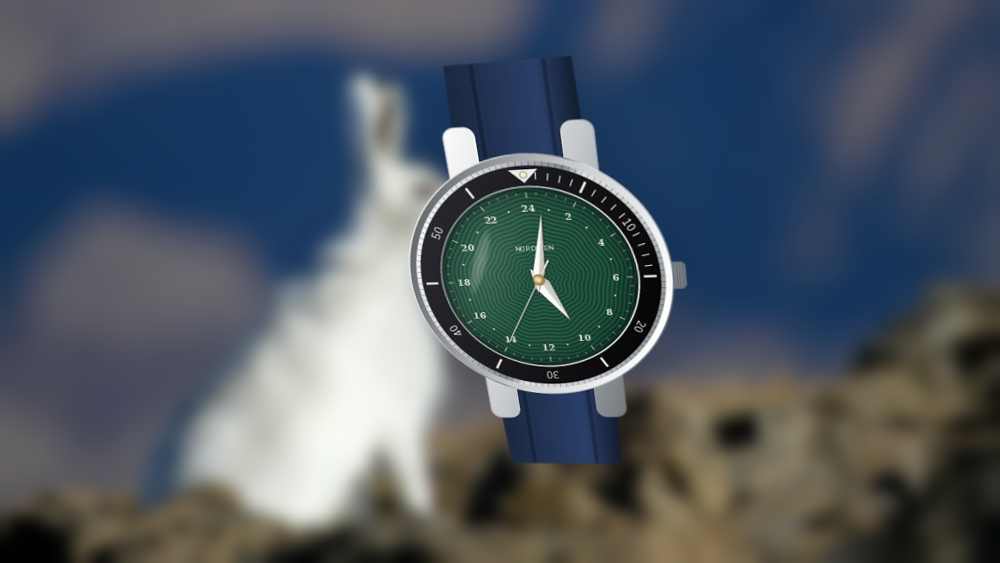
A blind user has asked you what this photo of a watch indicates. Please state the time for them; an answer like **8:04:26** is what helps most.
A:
**10:01:35**
